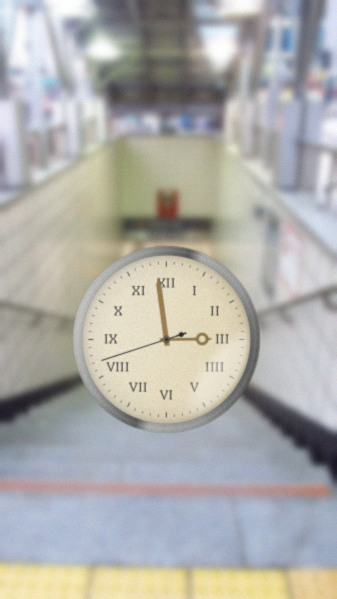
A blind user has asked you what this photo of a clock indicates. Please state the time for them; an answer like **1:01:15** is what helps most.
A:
**2:58:42**
